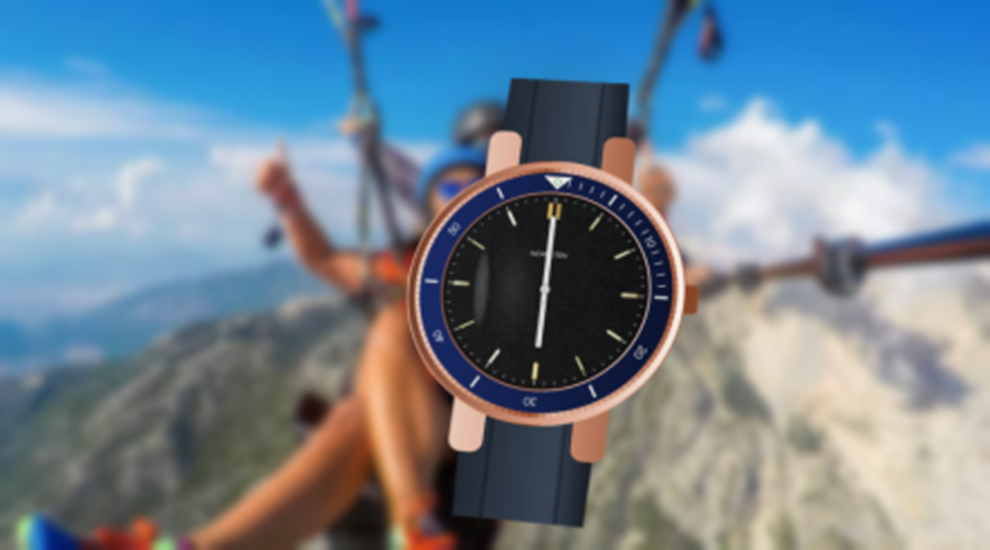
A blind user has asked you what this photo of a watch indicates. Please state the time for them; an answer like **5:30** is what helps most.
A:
**6:00**
